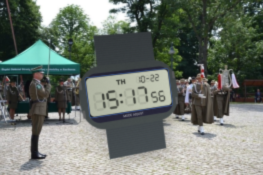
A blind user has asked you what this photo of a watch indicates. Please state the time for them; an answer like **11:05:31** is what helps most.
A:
**15:17:56**
